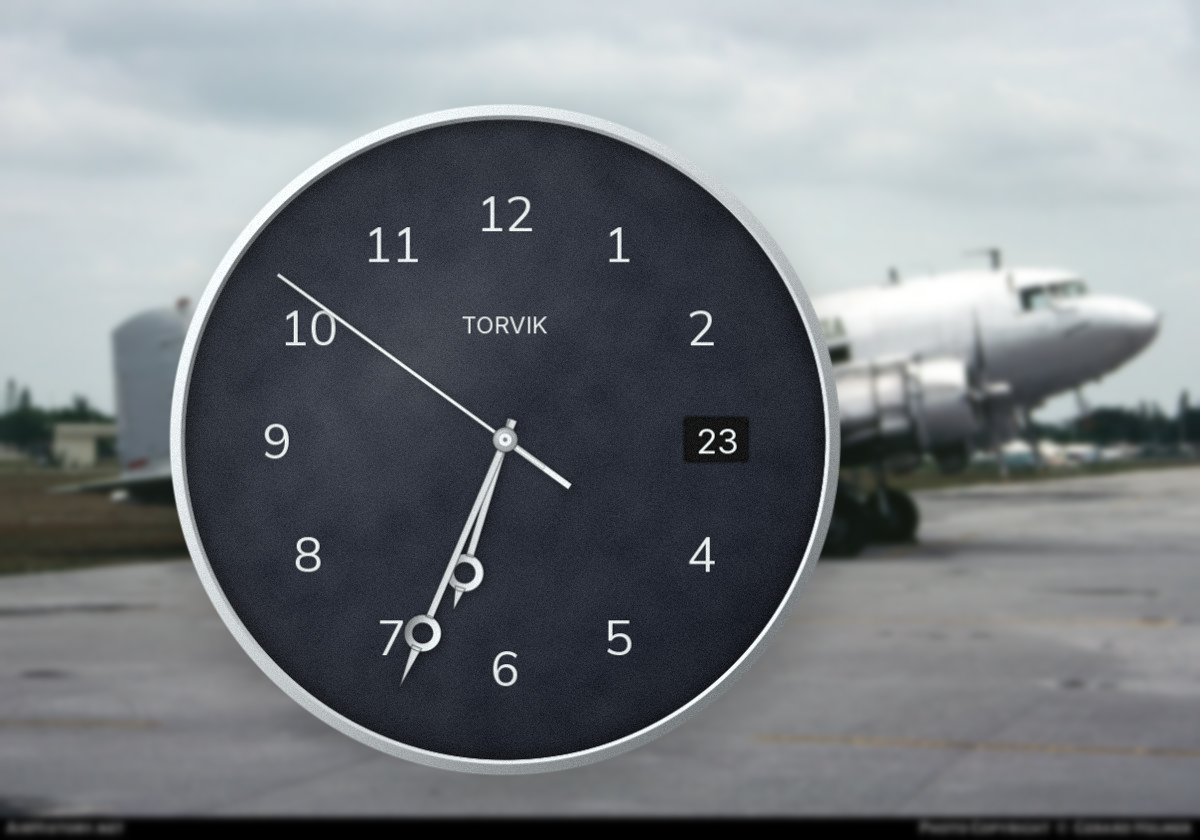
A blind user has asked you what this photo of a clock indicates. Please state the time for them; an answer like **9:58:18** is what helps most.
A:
**6:33:51**
